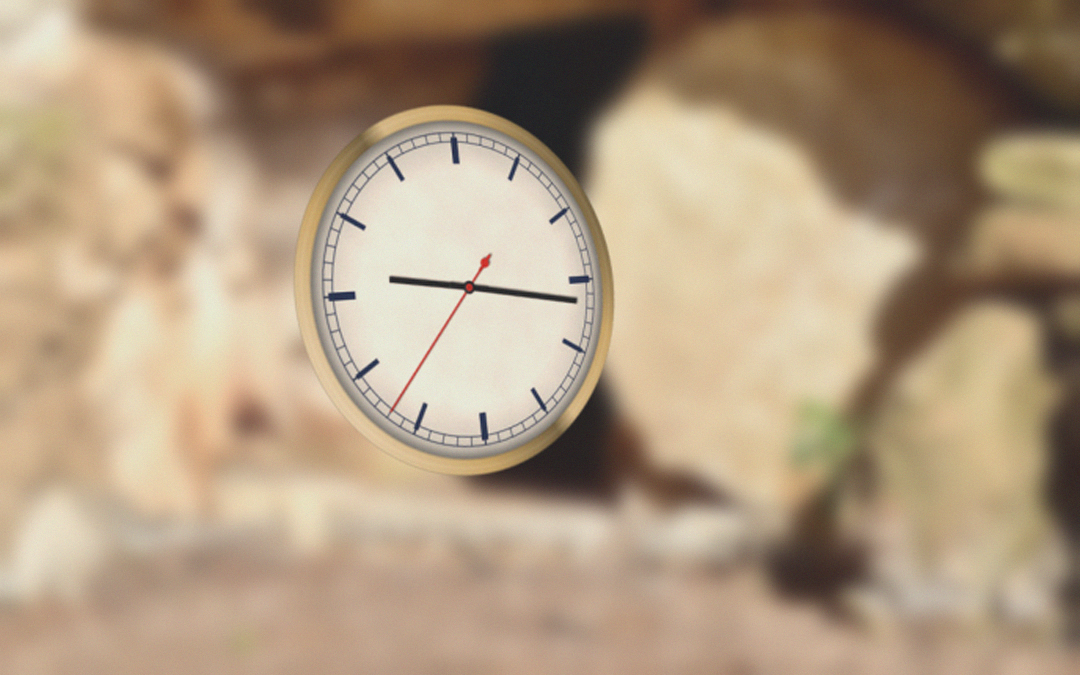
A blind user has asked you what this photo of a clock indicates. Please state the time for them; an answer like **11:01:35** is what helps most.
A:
**9:16:37**
